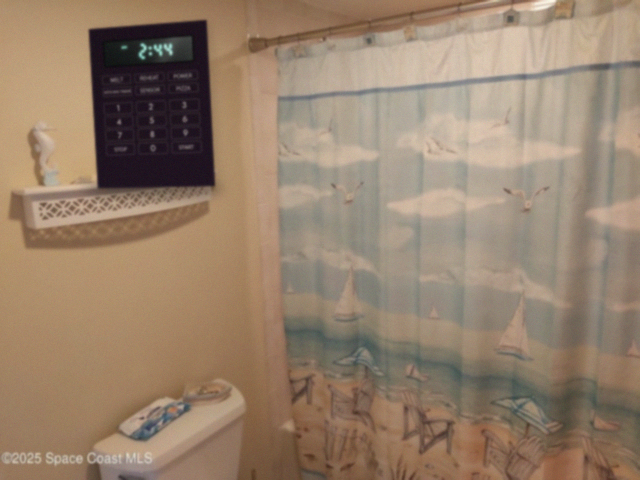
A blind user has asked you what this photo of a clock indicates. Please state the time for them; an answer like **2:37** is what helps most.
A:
**2:44**
